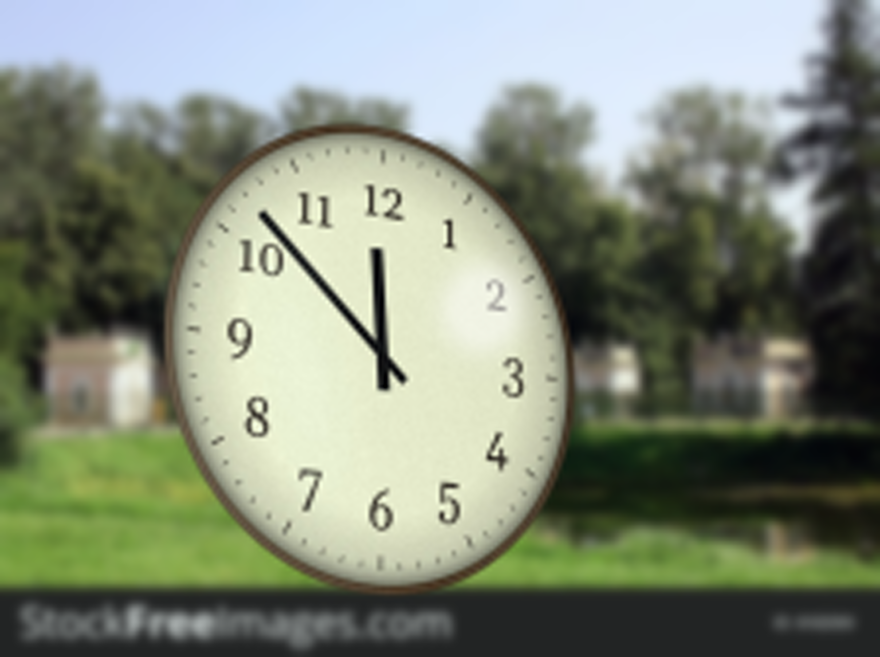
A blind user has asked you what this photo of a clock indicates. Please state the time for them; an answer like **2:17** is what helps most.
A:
**11:52**
